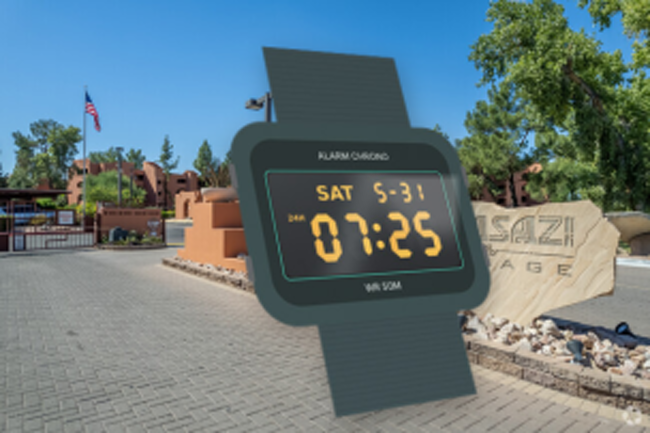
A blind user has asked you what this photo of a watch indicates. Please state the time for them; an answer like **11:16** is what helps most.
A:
**7:25**
